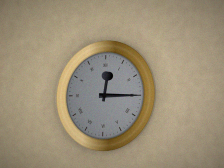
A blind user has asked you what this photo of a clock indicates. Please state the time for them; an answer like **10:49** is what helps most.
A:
**12:15**
